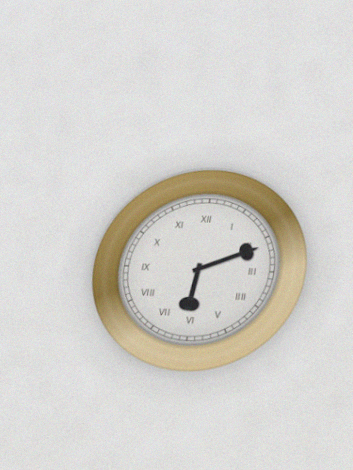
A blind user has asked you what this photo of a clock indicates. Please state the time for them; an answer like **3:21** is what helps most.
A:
**6:11**
